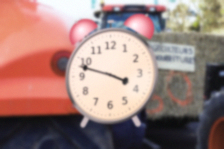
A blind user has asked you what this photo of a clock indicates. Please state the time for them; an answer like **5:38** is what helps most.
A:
**3:48**
